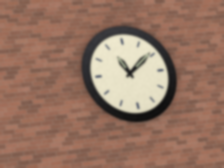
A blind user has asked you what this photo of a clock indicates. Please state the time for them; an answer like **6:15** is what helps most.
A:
**11:09**
